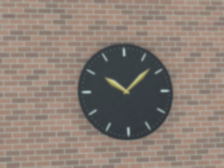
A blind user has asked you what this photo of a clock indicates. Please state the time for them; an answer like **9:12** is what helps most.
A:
**10:08**
